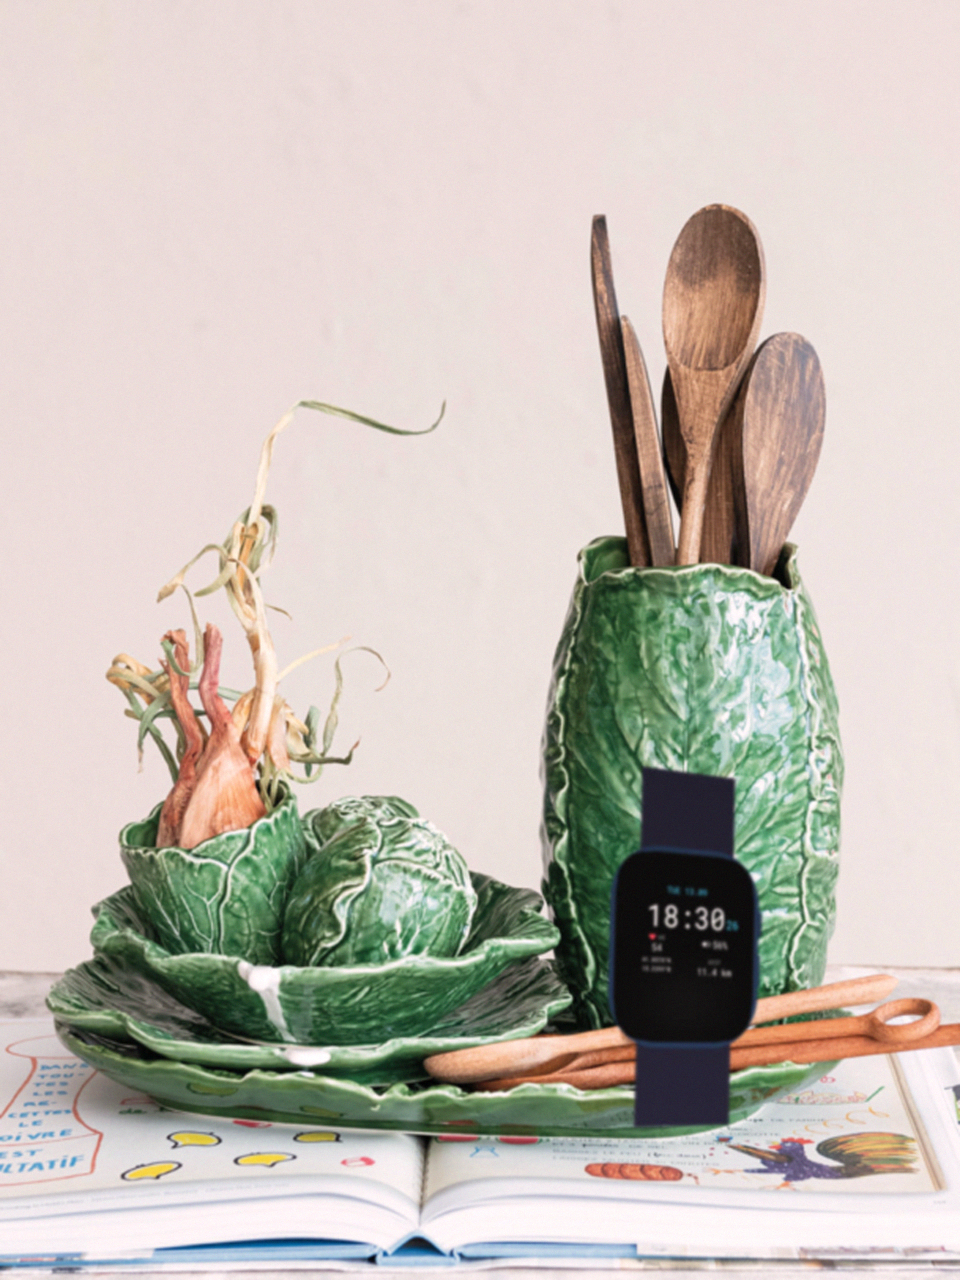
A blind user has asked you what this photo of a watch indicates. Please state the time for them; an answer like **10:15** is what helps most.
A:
**18:30**
